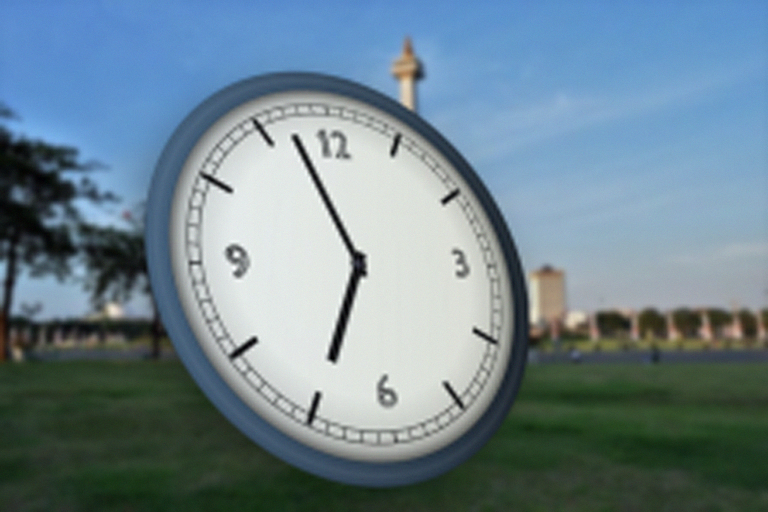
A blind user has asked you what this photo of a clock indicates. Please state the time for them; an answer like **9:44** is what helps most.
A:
**6:57**
